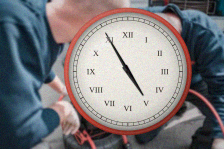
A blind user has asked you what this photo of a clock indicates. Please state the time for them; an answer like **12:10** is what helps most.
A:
**4:55**
